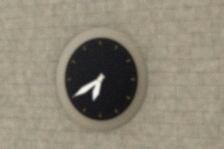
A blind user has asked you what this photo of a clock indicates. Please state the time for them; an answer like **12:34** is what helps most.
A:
**6:40**
